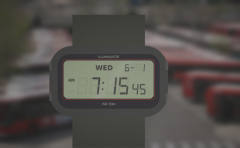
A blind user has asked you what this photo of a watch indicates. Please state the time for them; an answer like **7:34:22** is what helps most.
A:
**7:15:45**
